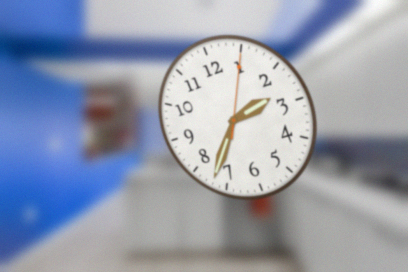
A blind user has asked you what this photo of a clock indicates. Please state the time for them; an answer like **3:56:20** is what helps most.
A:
**2:37:05**
